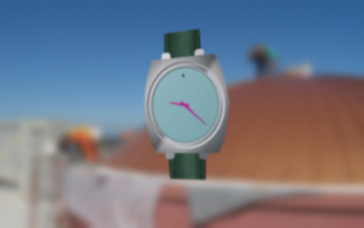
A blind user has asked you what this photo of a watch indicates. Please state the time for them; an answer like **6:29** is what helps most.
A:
**9:22**
